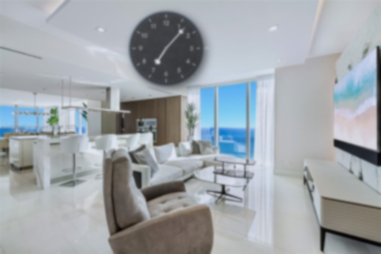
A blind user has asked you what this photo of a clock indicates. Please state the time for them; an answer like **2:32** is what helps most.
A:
**7:07**
